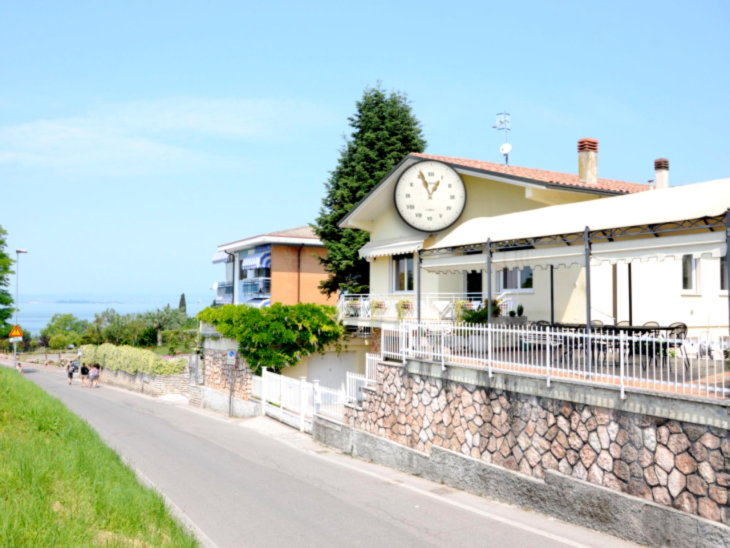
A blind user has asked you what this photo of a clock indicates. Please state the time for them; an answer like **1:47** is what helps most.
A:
**12:56**
